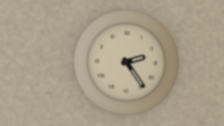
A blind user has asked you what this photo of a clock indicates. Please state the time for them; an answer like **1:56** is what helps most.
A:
**2:24**
